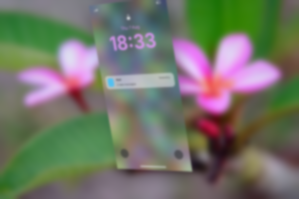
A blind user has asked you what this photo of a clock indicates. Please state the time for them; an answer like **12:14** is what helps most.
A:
**18:33**
